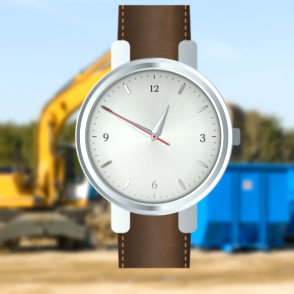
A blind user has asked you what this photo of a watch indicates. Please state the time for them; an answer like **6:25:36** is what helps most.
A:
**12:49:50**
